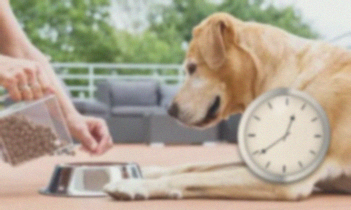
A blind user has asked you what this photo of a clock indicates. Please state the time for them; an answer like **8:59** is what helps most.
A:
**12:39**
